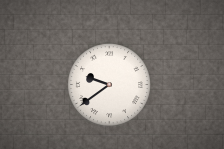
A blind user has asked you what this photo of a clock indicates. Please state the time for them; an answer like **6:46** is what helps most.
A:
**9:39**
